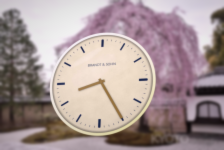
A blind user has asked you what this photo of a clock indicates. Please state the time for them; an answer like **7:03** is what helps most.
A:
**8:25**
